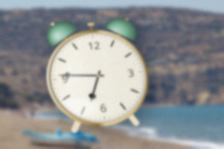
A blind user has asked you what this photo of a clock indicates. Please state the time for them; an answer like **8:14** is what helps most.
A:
**6:46**
